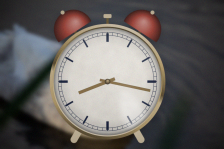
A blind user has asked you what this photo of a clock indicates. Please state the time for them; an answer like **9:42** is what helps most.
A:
**8:17**
